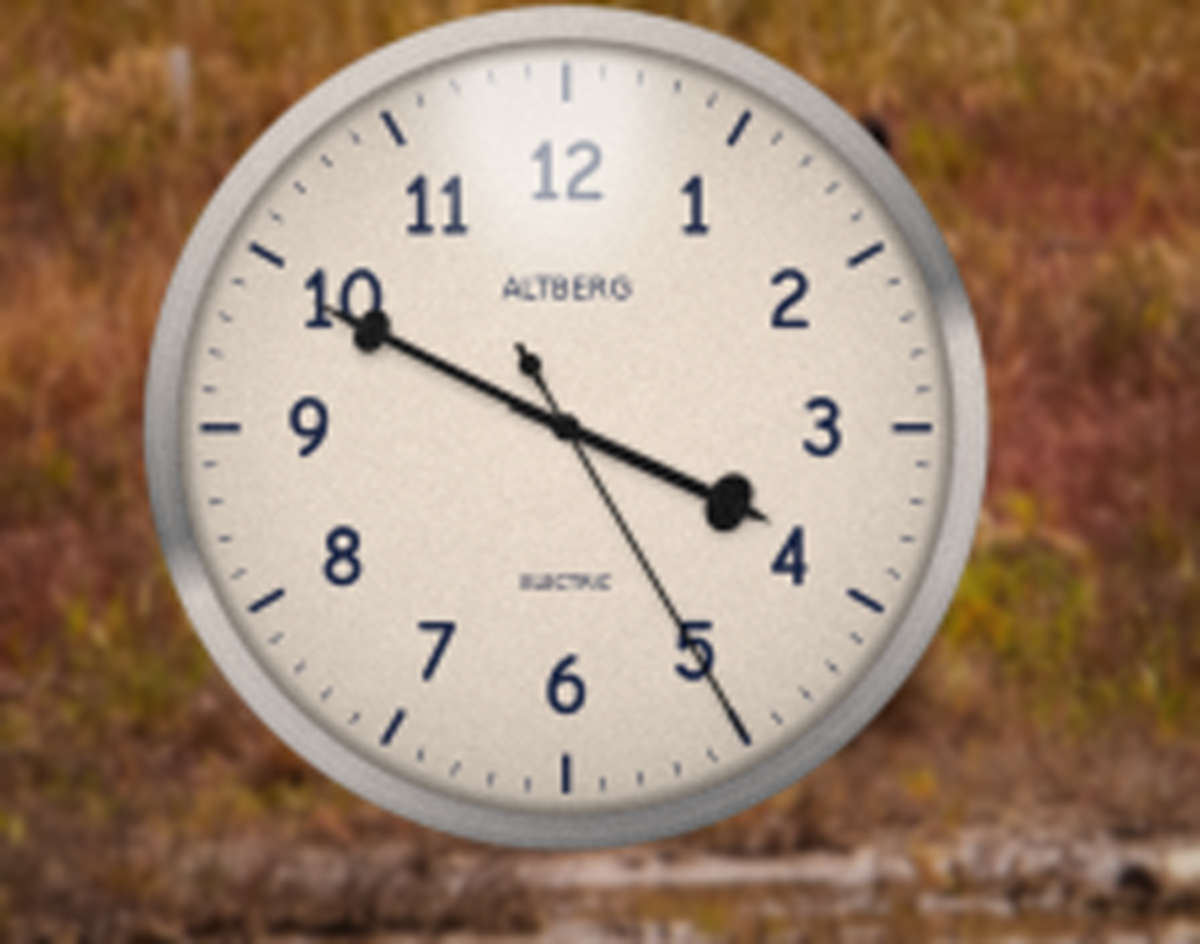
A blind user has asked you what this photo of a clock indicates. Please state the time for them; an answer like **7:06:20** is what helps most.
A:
**3:49:25**
